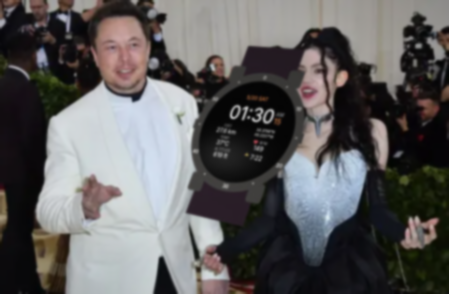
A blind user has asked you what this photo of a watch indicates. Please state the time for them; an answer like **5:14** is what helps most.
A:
**1:30**
